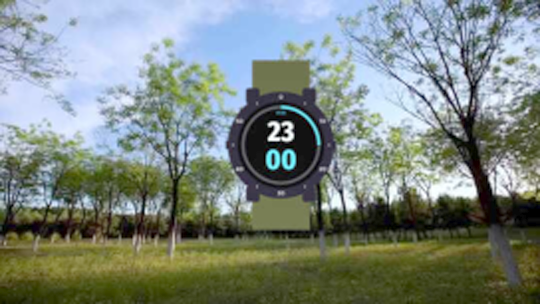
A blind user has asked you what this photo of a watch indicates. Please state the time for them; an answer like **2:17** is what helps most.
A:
**23:00**
